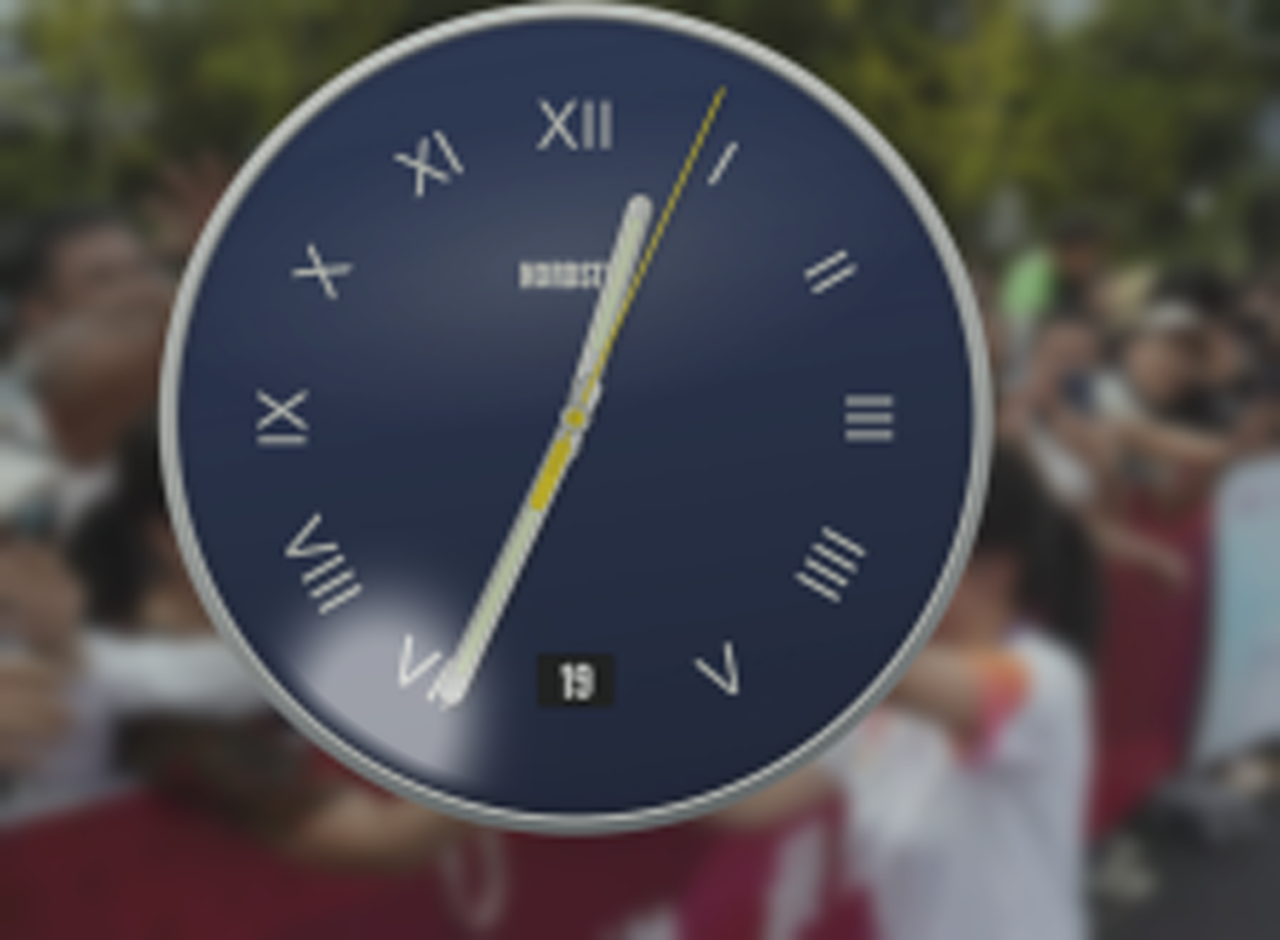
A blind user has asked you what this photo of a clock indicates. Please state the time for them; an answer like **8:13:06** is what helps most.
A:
**12:34:04**
